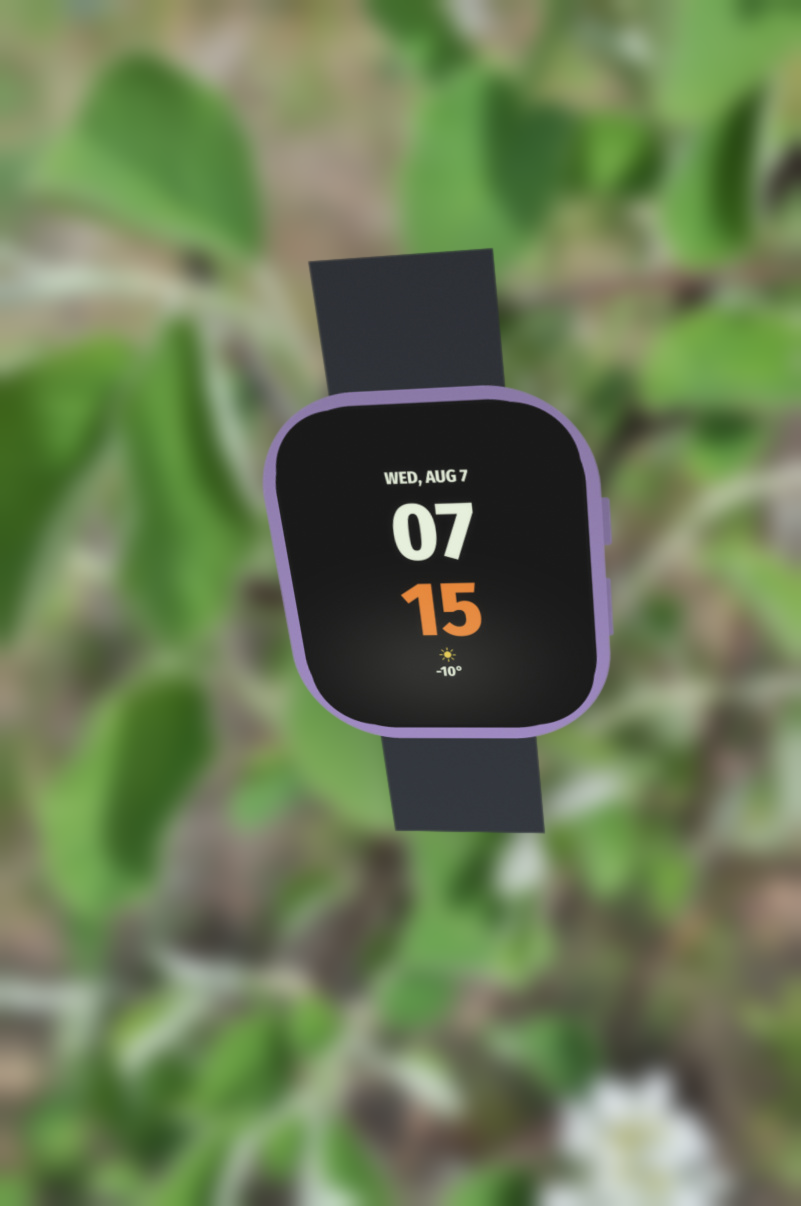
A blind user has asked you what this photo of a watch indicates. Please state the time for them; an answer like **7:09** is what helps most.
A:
**7:15**
